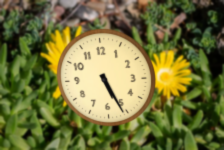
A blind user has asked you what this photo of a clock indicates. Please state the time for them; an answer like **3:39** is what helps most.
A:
**5:26**
